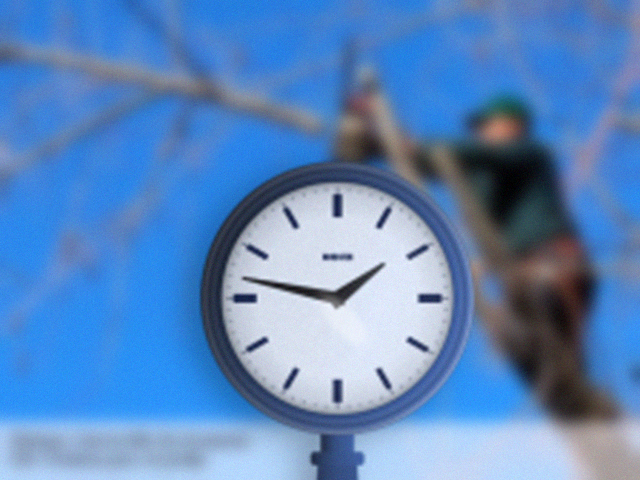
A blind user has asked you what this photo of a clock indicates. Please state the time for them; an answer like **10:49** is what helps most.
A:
**1:47**
